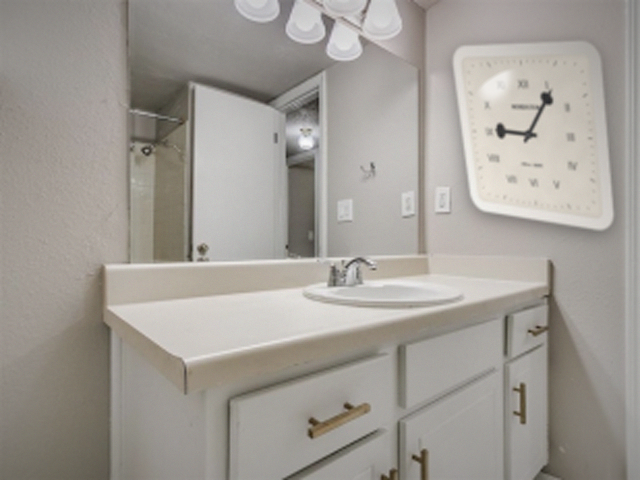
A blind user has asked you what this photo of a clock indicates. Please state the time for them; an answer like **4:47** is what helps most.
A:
**9:06**
